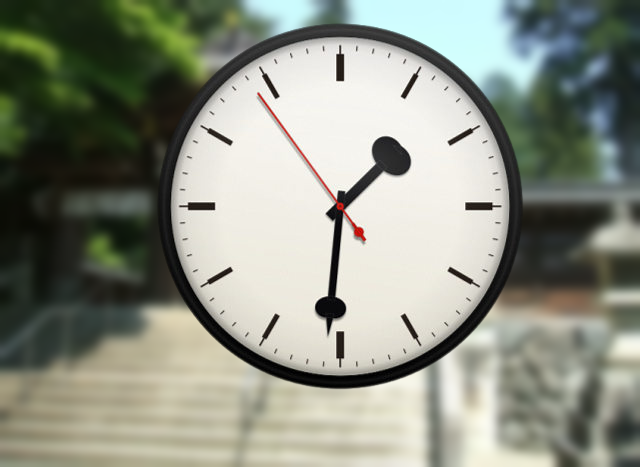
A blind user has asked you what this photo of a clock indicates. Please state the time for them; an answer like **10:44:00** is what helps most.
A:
**1:30:54**
